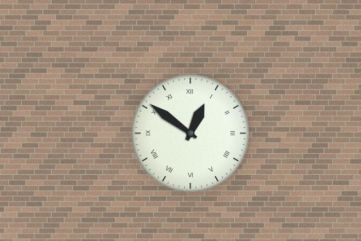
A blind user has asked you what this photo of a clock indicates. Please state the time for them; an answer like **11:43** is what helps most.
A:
**12:51**
